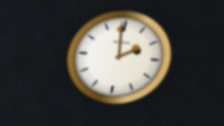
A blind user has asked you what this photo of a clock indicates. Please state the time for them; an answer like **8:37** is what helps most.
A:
**1:59**
